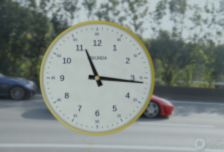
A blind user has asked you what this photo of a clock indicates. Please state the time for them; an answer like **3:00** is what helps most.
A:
**11:16**
